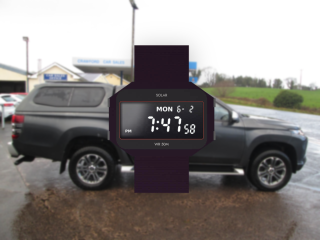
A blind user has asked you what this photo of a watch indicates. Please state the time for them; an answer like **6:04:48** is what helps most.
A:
**7:47:58**
